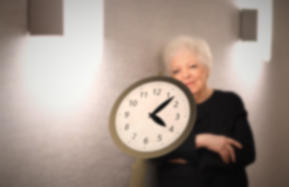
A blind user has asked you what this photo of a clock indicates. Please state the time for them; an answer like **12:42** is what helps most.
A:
**4:07**
